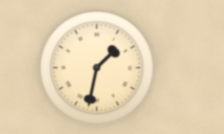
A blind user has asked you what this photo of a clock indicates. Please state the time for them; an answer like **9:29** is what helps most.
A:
**1:32**
